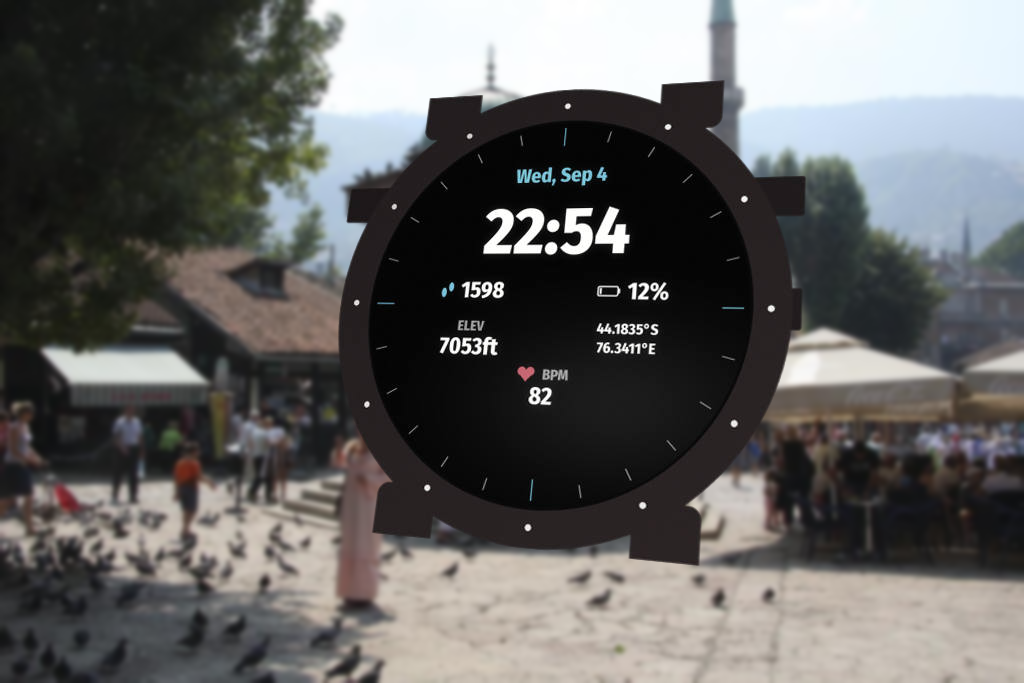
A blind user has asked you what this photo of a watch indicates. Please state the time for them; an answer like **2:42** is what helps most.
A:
**22:54**
